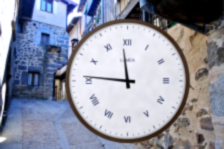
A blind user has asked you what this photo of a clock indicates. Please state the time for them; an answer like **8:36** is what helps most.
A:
**11:46**
